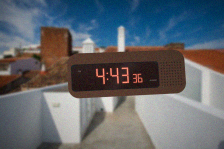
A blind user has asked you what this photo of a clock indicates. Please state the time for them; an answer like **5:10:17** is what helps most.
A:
**4:43:36**
